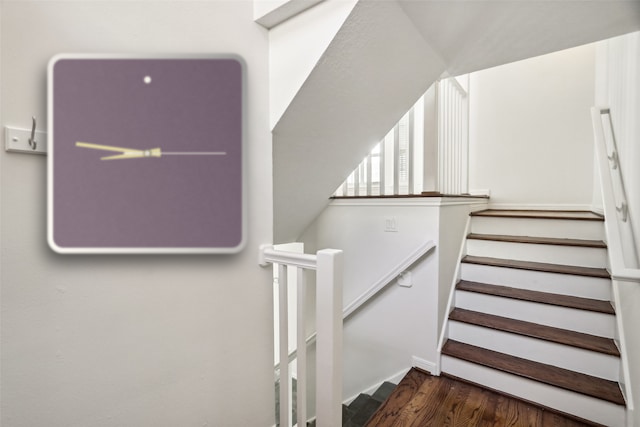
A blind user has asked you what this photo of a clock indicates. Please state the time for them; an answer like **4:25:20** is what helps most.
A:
**8:46:15**
